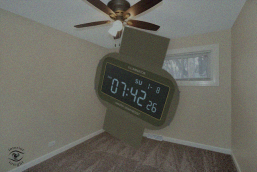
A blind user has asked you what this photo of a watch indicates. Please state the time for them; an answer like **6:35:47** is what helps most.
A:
**7:42:26**
